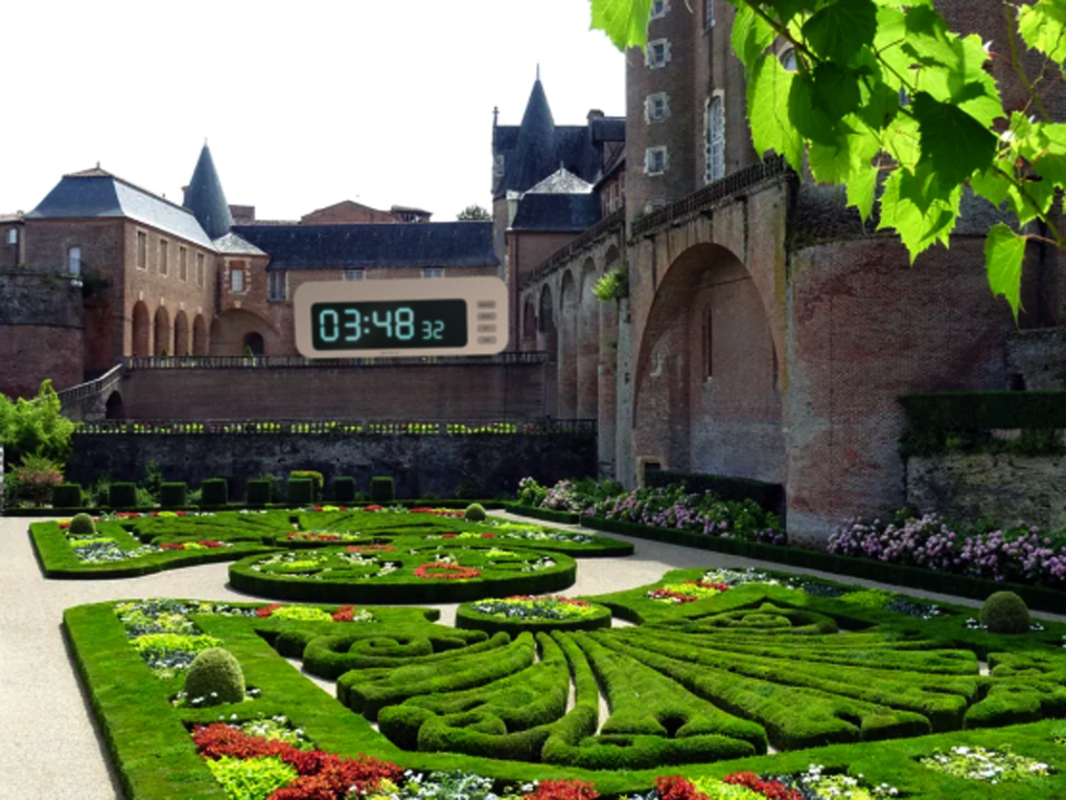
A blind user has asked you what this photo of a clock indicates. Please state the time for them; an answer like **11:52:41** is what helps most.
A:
**3:48:32**
